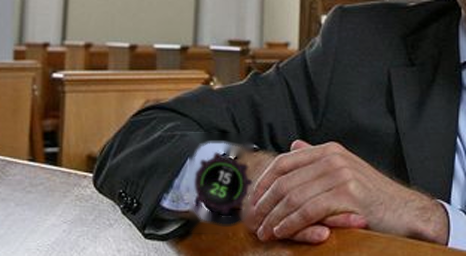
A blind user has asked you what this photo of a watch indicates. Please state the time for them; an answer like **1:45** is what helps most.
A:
**15:25**
